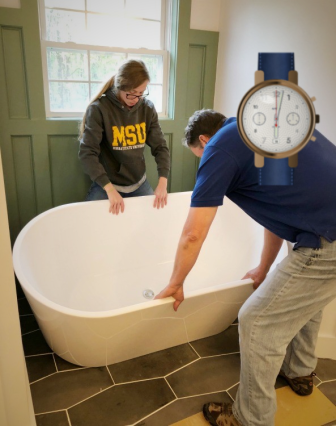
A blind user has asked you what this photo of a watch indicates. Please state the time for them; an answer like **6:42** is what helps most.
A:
**6:02**
